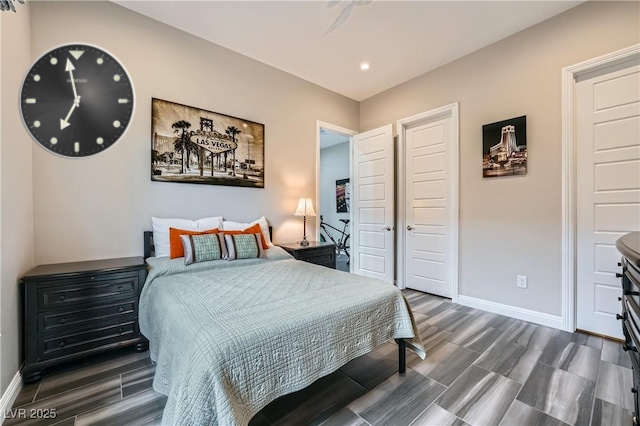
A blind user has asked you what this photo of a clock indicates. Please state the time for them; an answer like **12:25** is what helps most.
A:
**6:58**
